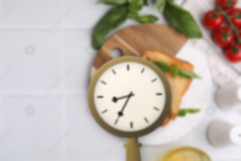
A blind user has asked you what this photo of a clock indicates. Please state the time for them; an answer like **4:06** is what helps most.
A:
**8:35**
